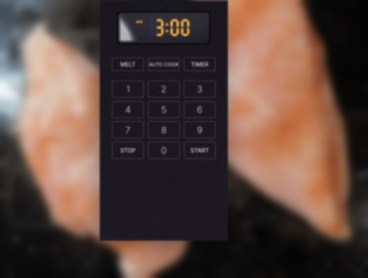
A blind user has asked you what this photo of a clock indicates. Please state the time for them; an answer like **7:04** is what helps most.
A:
**3:00**
